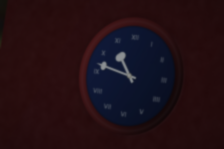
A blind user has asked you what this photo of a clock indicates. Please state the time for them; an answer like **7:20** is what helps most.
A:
**10:47**
